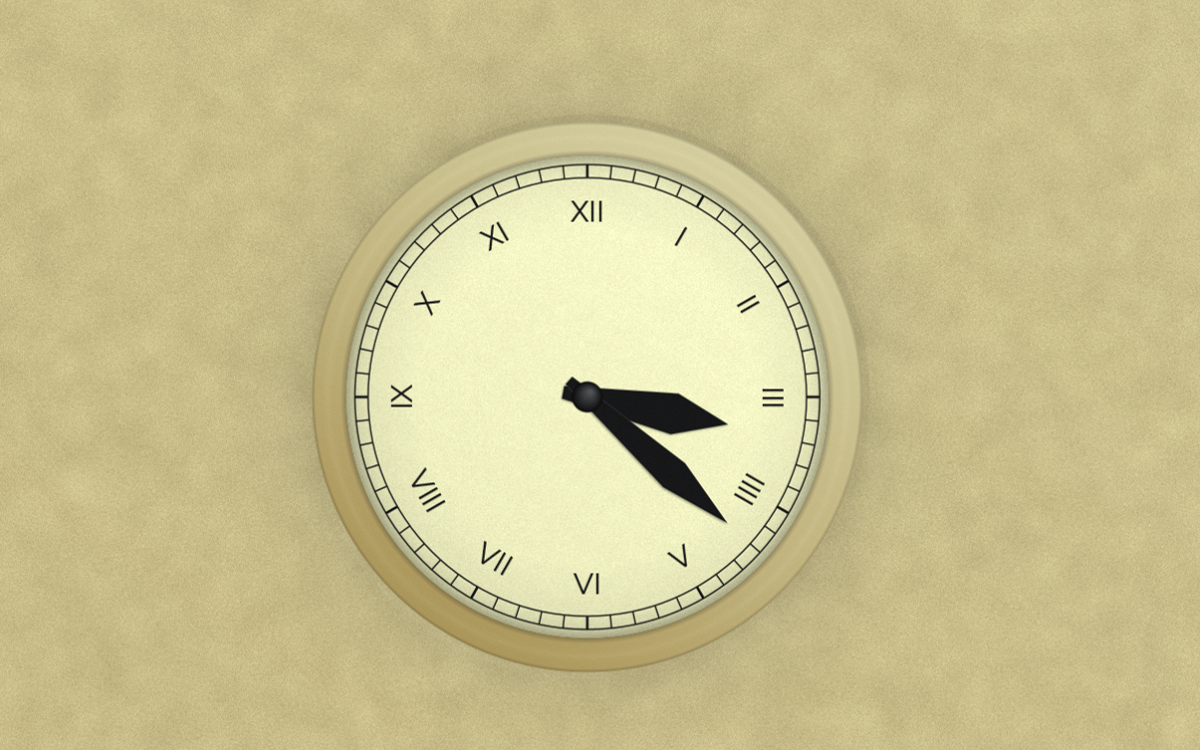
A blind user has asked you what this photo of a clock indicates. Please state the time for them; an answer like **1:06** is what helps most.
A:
**3:22**
